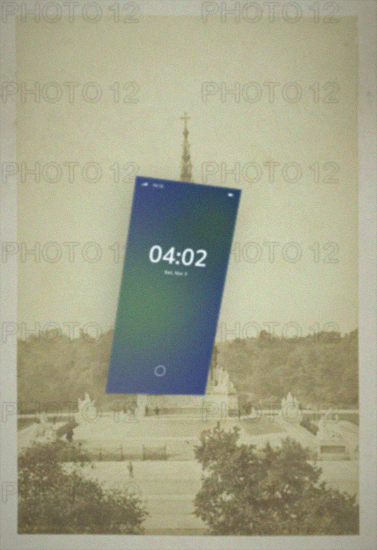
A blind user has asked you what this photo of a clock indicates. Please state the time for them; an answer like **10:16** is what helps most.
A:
**4:02**
